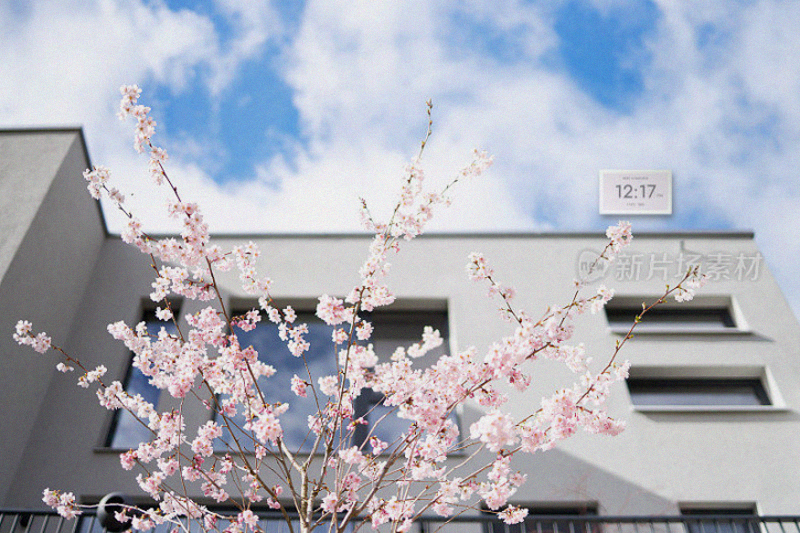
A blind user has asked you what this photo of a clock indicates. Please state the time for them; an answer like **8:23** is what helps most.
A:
**12:17**
